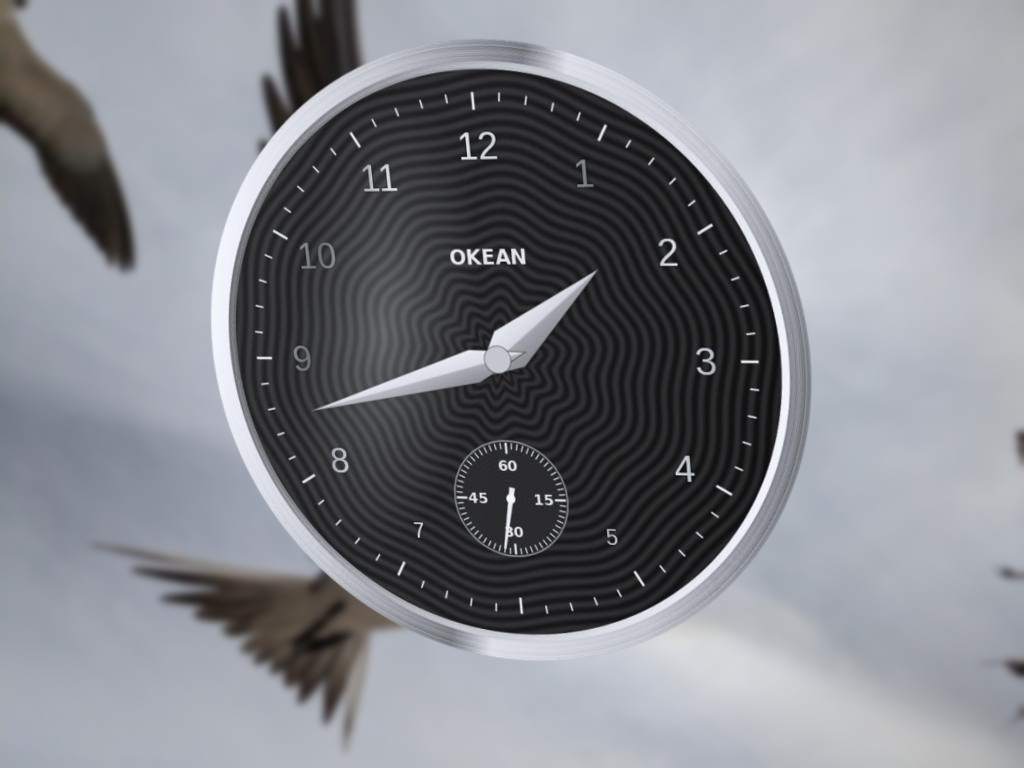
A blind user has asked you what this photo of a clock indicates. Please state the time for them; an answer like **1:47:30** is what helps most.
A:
**1:42:32**
